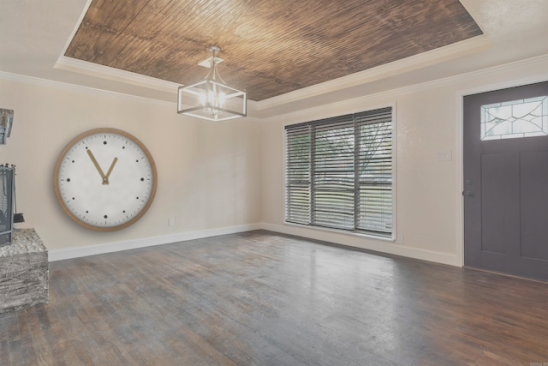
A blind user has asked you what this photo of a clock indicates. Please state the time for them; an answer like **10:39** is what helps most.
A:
**12:55**
